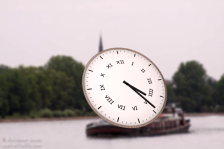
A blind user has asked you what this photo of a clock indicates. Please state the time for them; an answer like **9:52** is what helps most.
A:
**4:24**
